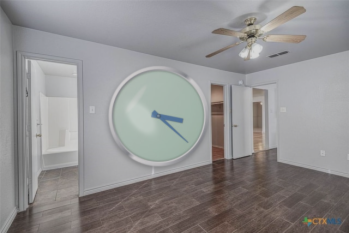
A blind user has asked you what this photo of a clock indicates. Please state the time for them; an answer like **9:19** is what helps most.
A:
**3:22**
